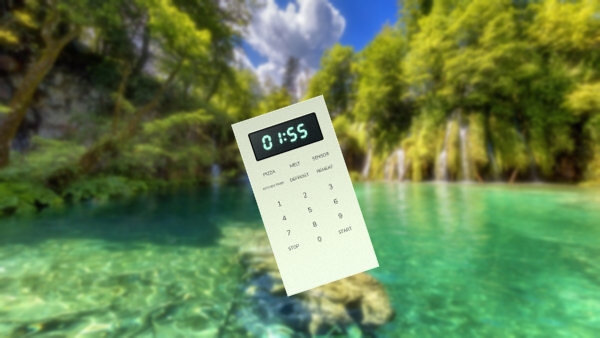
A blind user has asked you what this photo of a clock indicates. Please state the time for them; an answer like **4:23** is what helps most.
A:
**1:55**
